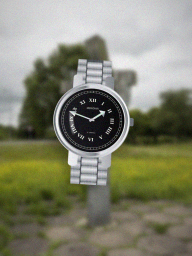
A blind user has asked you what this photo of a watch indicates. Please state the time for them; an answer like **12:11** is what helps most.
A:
**1:48**
